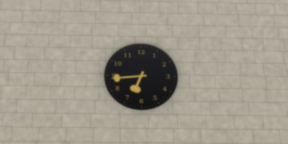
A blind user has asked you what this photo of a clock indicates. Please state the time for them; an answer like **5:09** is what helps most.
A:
**6:44**
